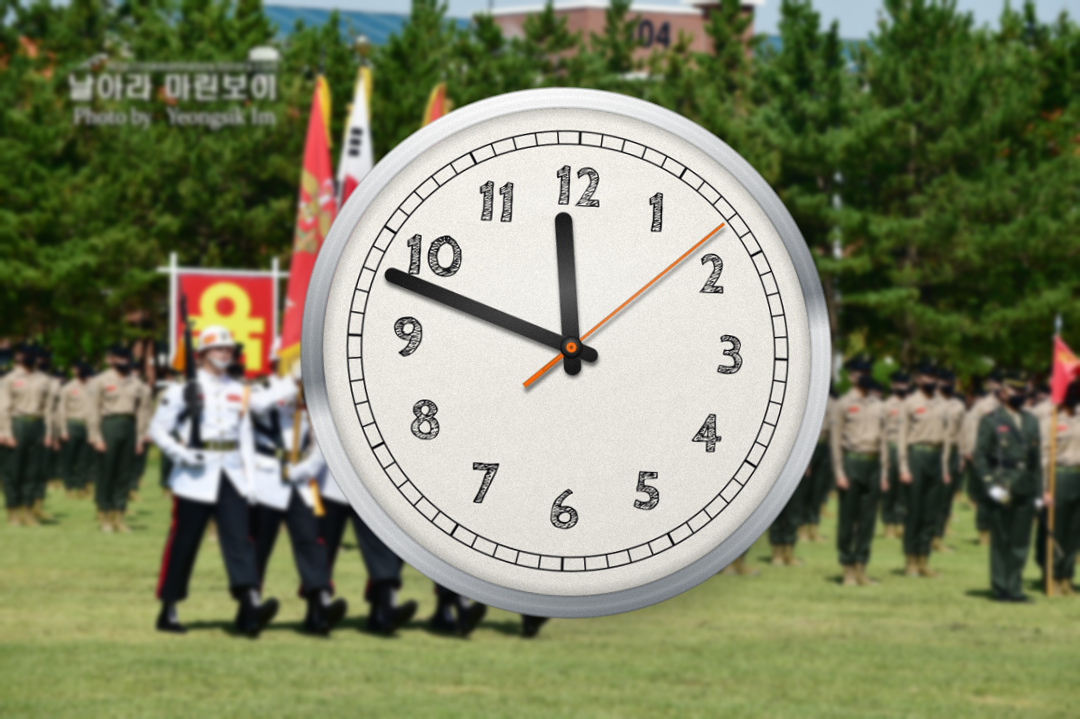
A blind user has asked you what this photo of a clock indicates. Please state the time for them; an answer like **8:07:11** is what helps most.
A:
**11:48:08**
